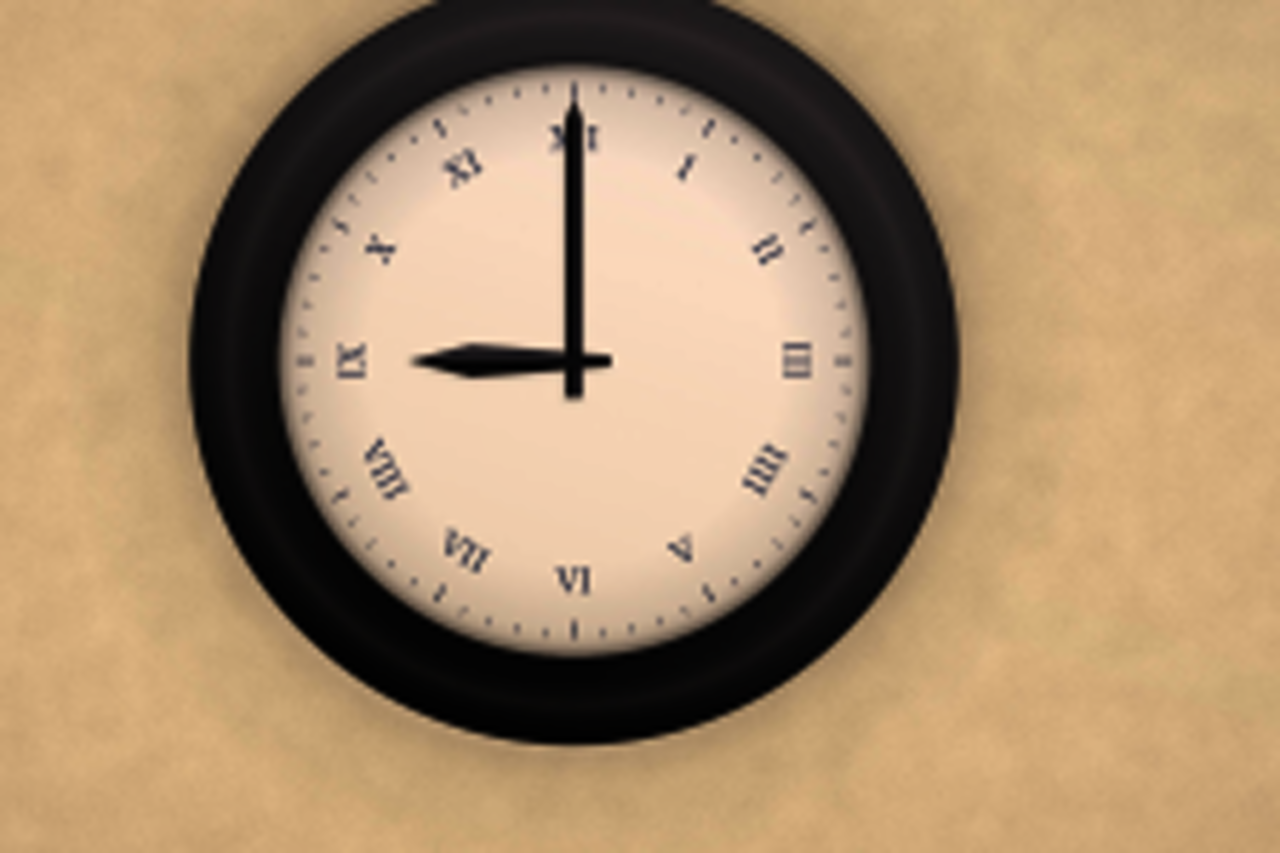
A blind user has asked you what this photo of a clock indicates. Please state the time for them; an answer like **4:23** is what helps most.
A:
**9:00**
